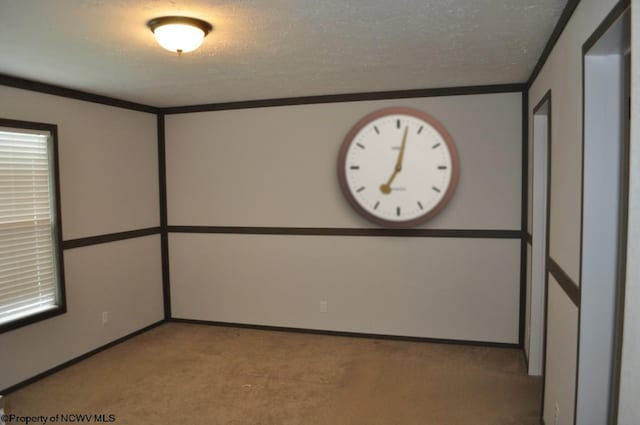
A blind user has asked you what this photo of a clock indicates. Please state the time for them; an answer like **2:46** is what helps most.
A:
**7:02**
